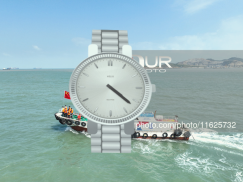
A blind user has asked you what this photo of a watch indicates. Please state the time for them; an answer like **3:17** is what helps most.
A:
**4:22**
